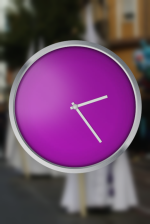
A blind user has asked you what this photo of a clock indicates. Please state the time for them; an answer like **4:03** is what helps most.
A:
**2:24**
